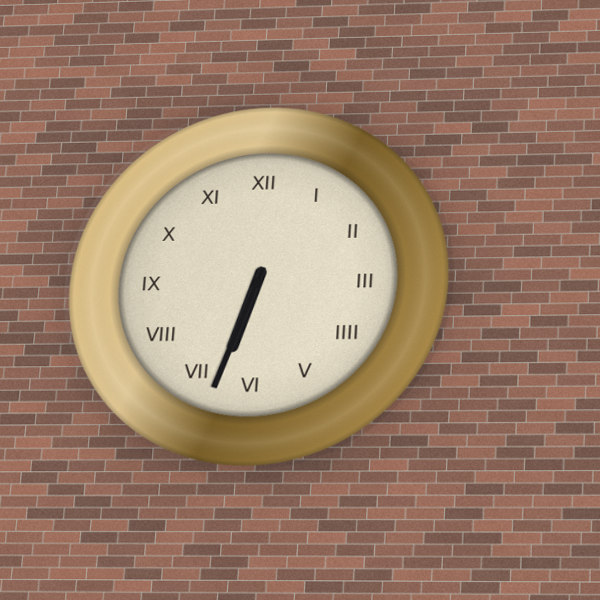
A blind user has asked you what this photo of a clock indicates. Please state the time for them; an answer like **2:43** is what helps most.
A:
**6:33**
